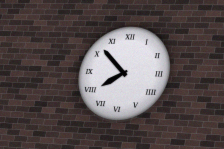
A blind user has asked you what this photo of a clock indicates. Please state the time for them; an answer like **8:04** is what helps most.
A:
**7:52**
